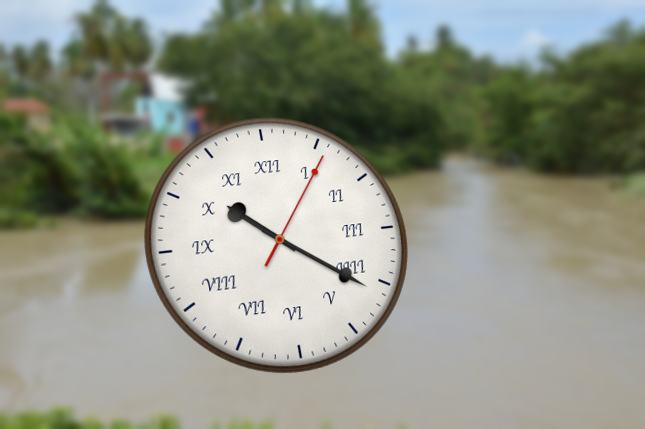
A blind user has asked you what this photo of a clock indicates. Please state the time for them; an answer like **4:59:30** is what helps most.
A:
**10:21:06**
